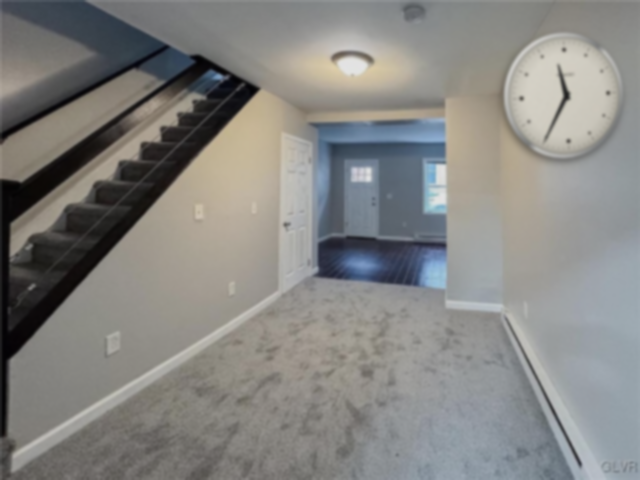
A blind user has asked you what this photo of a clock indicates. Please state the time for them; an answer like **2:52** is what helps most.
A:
**11:35**
